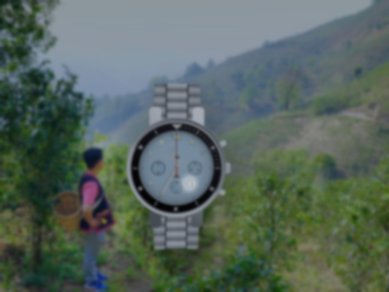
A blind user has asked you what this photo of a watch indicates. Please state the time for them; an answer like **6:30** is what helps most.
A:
**11:35**
